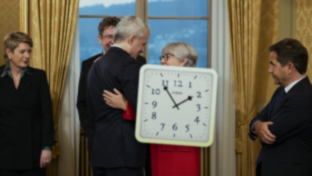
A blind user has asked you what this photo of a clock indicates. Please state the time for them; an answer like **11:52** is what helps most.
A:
**1:54**
